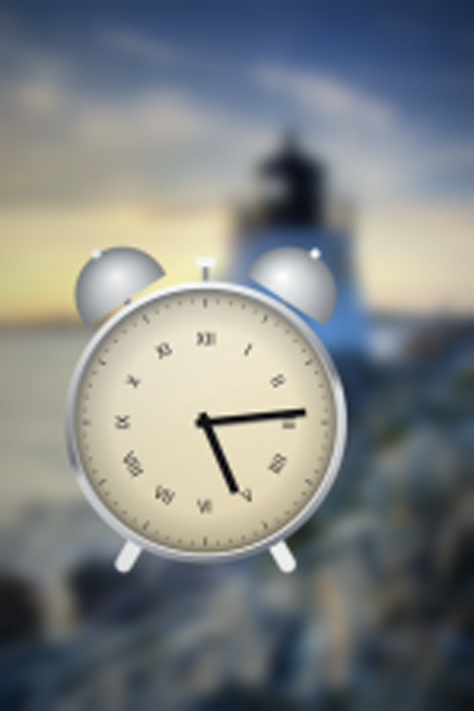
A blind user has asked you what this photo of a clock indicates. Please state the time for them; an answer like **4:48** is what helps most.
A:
**5:14**
